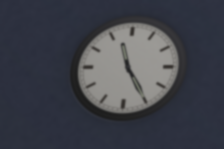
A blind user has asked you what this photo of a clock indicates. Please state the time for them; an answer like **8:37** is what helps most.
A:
**11:25**
